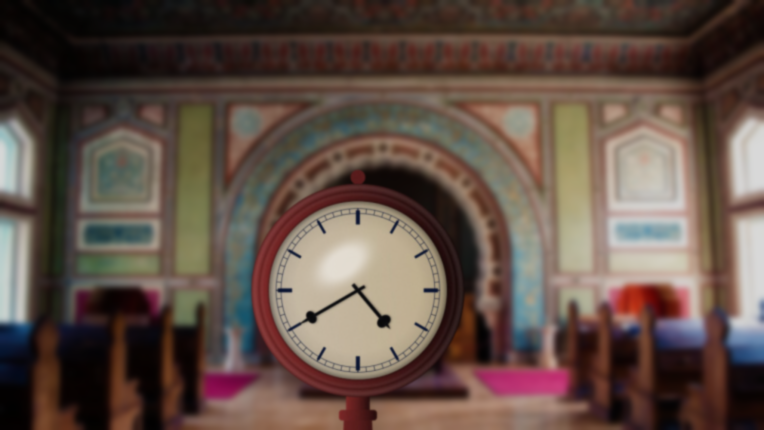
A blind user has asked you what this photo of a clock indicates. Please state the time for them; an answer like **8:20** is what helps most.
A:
**4:40**
